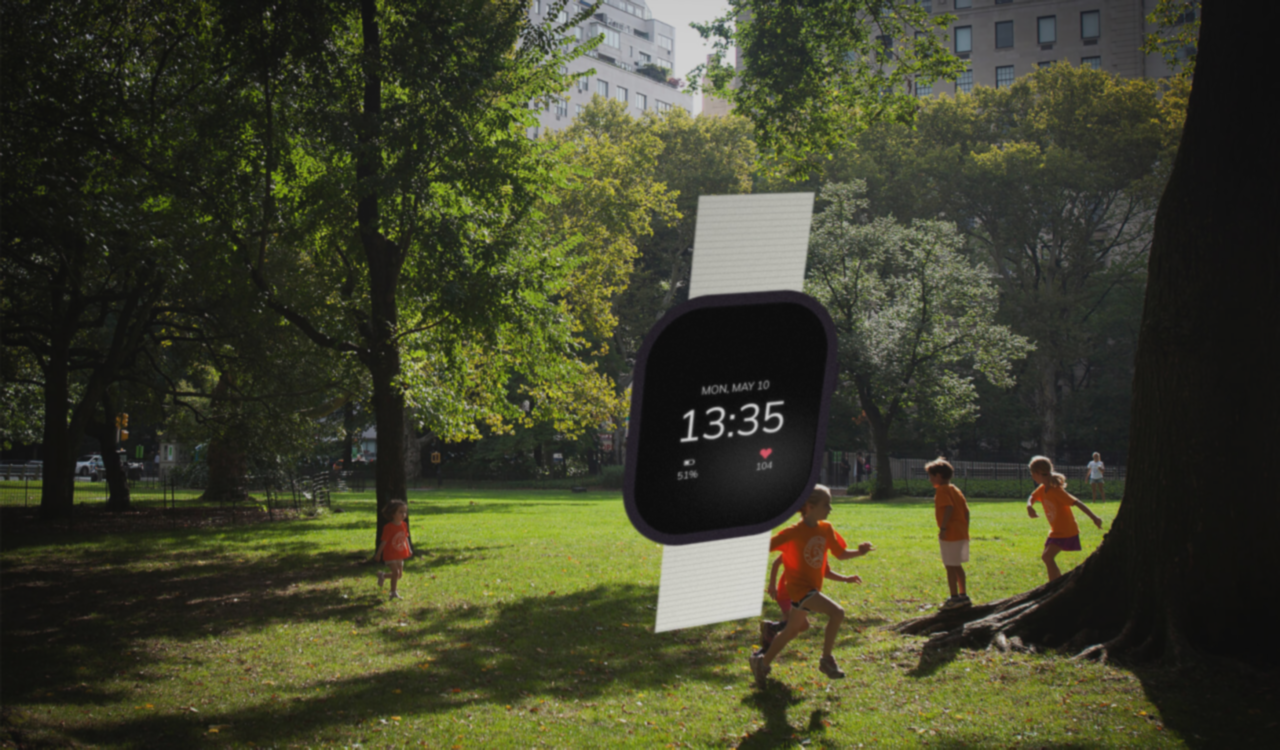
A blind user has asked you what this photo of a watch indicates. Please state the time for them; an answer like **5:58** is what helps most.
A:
**13:35**
